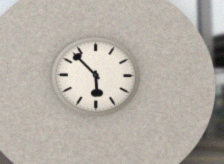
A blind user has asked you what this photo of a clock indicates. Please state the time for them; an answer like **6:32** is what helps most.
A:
**5:53**
